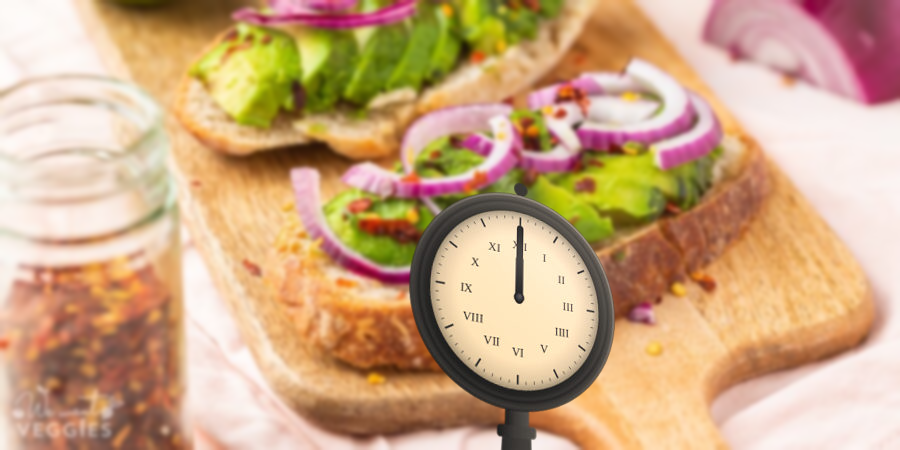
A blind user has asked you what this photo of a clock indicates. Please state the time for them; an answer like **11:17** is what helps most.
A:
**12:00**
